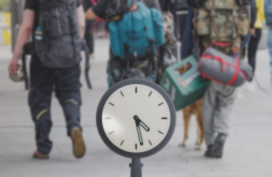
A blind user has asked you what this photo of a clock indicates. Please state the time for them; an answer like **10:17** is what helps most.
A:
**4:28**
